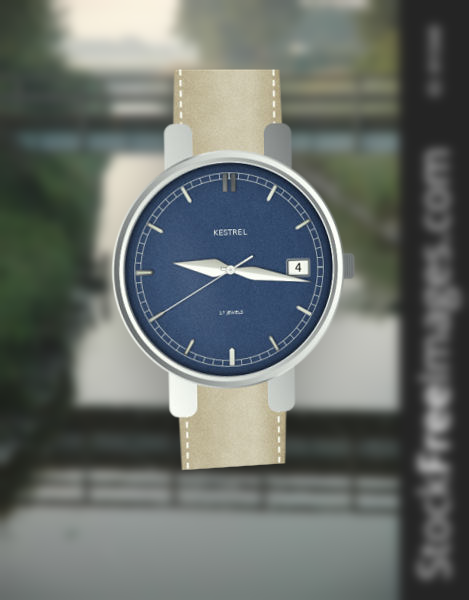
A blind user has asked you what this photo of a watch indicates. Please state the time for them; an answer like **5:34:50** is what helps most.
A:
**9:16:40**
